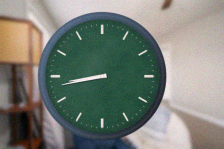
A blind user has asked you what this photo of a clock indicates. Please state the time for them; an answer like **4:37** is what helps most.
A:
**8:43**
